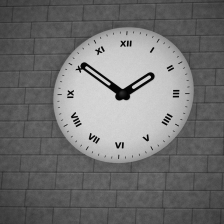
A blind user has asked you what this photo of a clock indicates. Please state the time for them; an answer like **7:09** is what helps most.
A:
**1:51**
